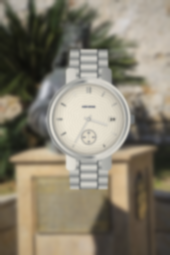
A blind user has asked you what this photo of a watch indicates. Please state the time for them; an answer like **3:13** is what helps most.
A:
**3:35**
